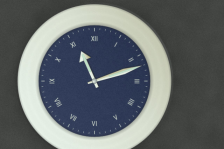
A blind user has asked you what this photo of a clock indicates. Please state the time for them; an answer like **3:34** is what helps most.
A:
**11:12**
